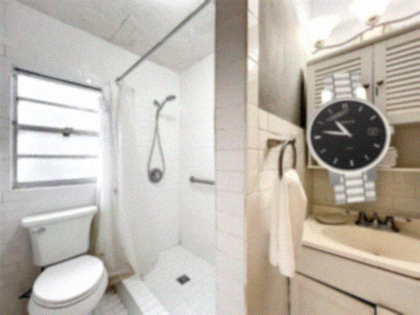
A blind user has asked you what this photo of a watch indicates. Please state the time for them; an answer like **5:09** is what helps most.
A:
**10:47**
